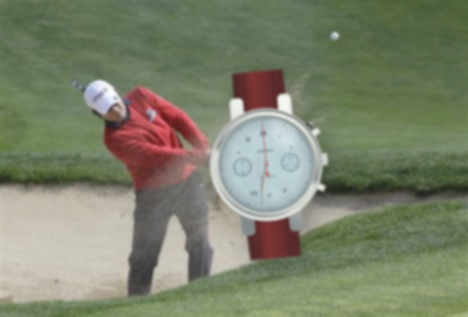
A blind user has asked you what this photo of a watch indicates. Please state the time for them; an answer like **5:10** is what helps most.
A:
**6:32**
